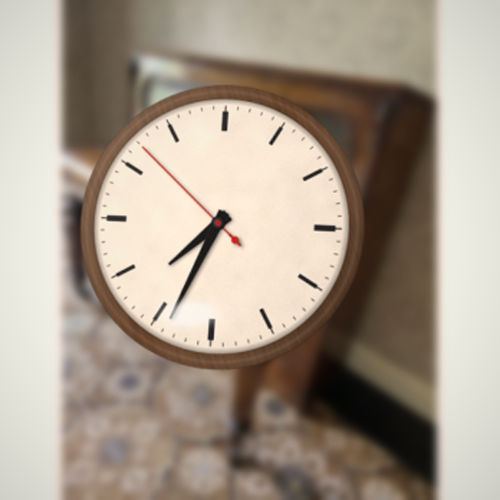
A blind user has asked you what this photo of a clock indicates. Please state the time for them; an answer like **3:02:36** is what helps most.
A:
**7:33:52**
